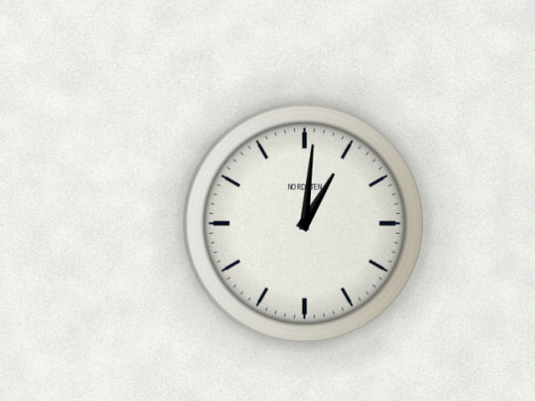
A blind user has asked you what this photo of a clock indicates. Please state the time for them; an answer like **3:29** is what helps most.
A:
**1:01**
